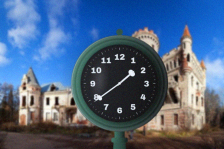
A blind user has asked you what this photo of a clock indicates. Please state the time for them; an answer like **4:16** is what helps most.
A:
**1:39**
